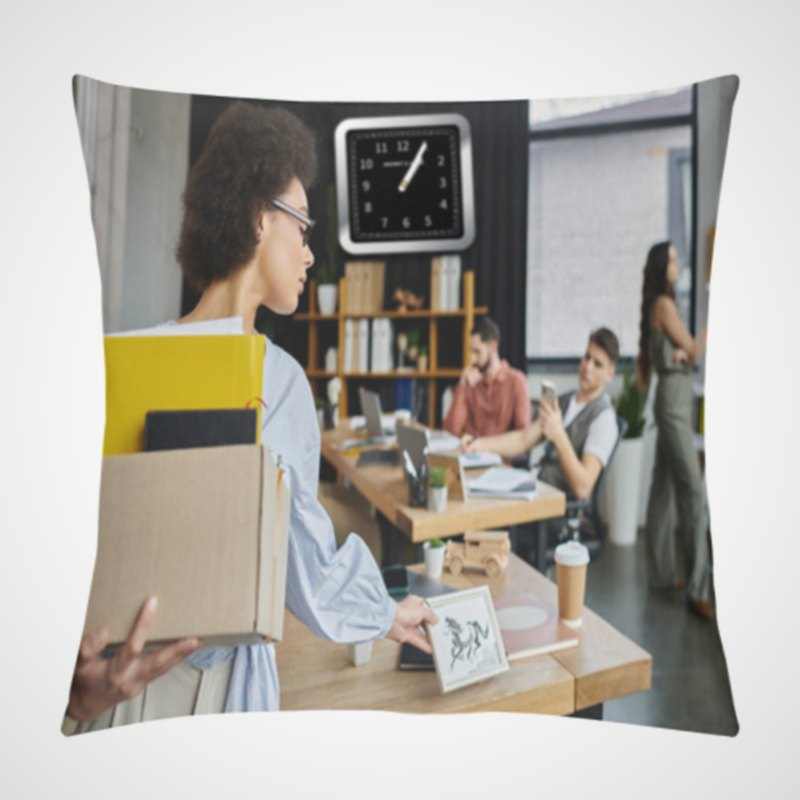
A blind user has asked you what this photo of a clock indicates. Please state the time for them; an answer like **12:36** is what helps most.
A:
**1:05**
